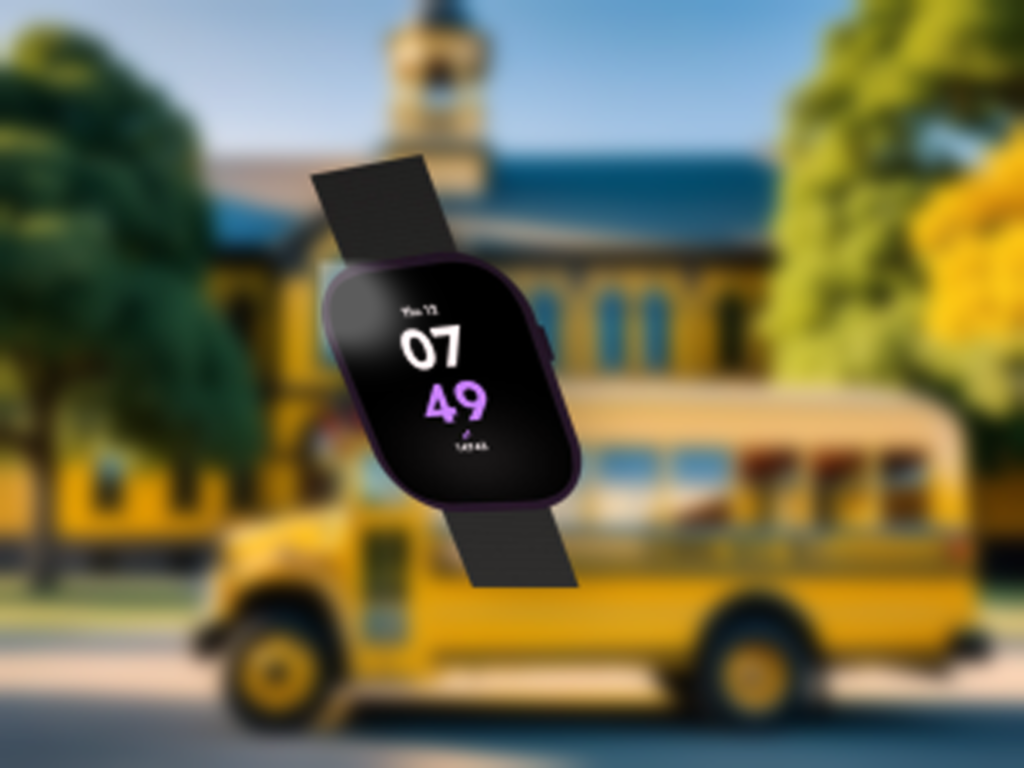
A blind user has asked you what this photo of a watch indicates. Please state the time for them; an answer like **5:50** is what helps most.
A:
**7:49**
